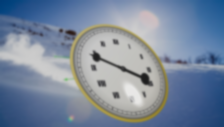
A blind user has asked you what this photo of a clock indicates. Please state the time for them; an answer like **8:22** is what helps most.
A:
**3:49**
